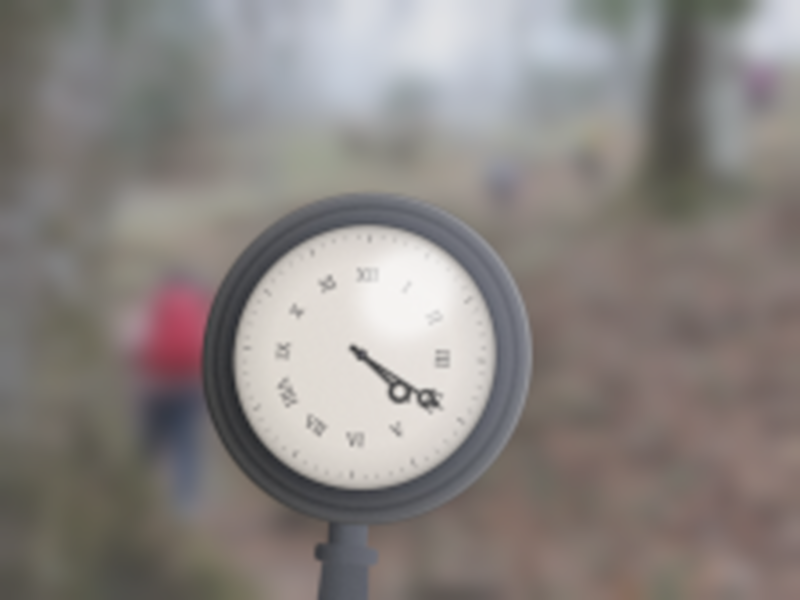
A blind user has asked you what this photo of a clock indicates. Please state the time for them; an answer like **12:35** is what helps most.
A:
**4:20**
